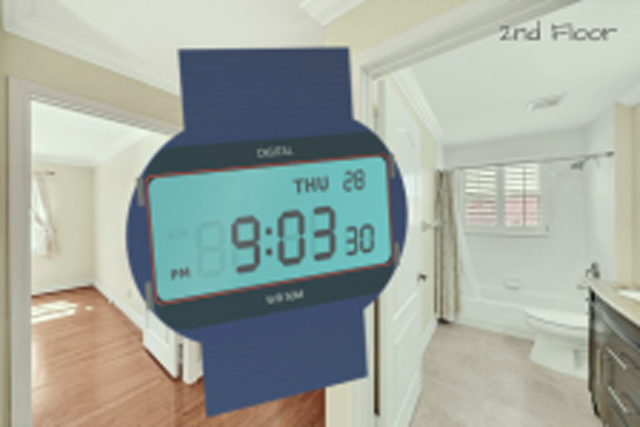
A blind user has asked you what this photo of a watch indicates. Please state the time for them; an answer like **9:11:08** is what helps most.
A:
**9:03:30**
